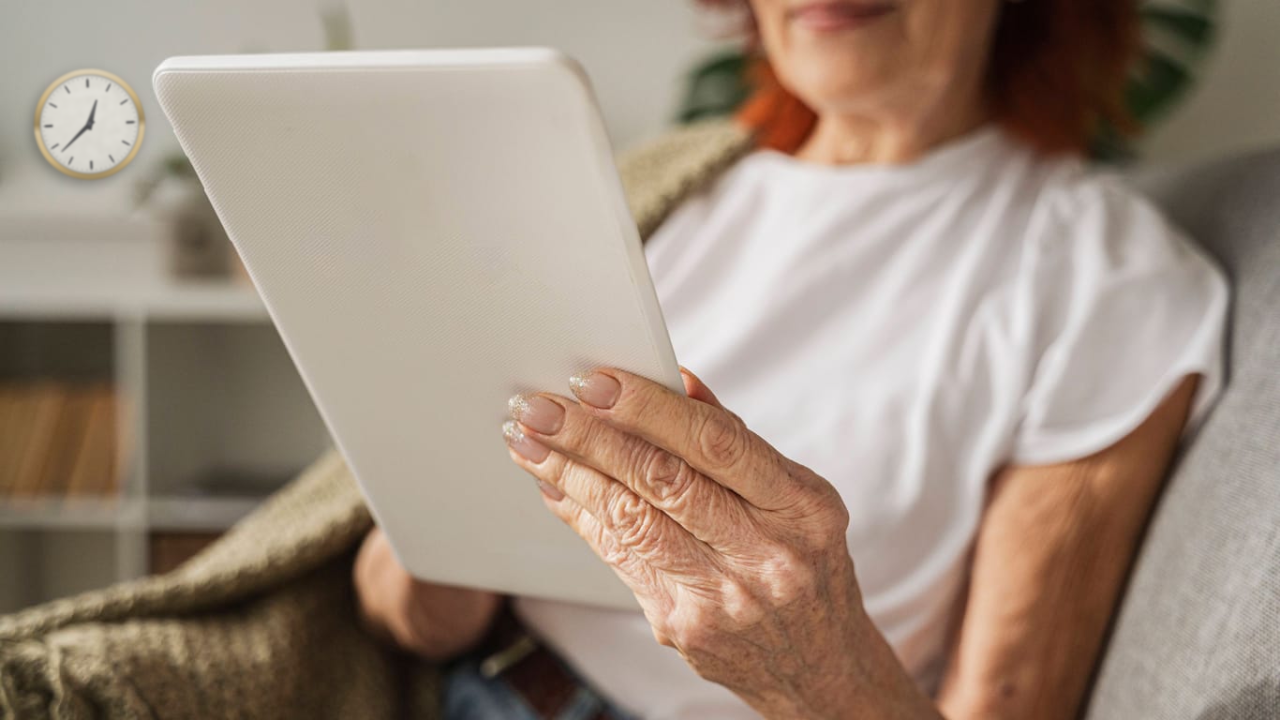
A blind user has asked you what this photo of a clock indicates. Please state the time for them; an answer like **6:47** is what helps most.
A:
**12:38**
